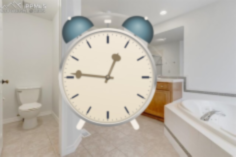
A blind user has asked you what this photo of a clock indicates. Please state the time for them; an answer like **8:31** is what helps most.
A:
**12:46**
